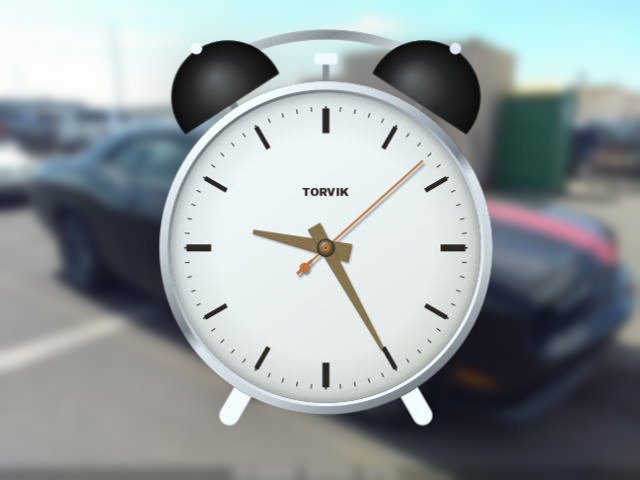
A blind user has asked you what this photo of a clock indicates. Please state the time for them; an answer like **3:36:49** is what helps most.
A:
**9:25:08**
